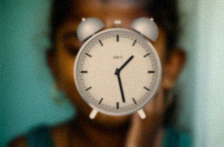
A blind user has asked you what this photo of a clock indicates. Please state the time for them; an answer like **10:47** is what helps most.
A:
**1:28**
